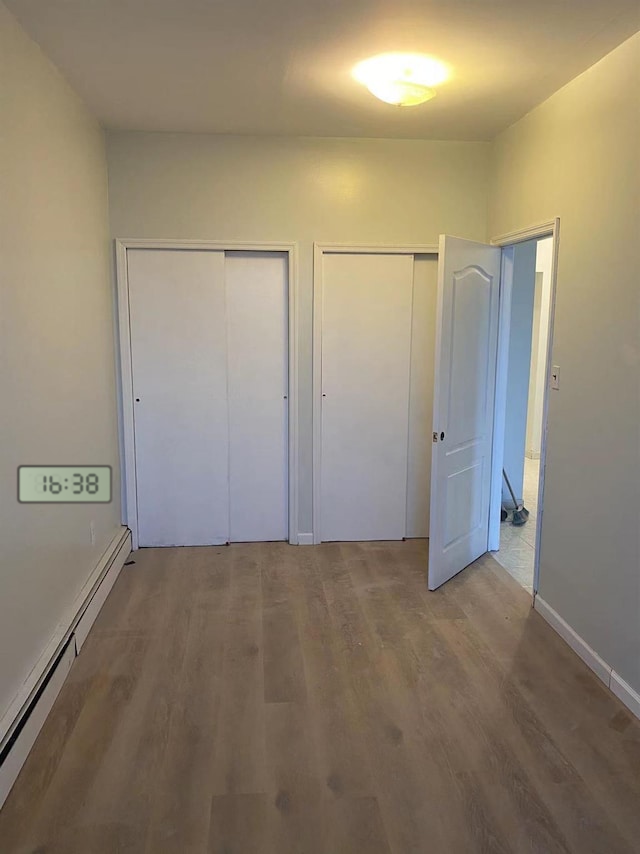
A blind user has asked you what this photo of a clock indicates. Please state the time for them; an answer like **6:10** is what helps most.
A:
**16:38**
